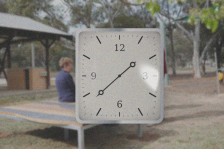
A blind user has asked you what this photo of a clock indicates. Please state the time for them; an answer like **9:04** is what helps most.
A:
**1:38**
